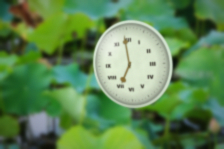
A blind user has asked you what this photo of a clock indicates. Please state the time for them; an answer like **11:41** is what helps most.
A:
**6:59**
